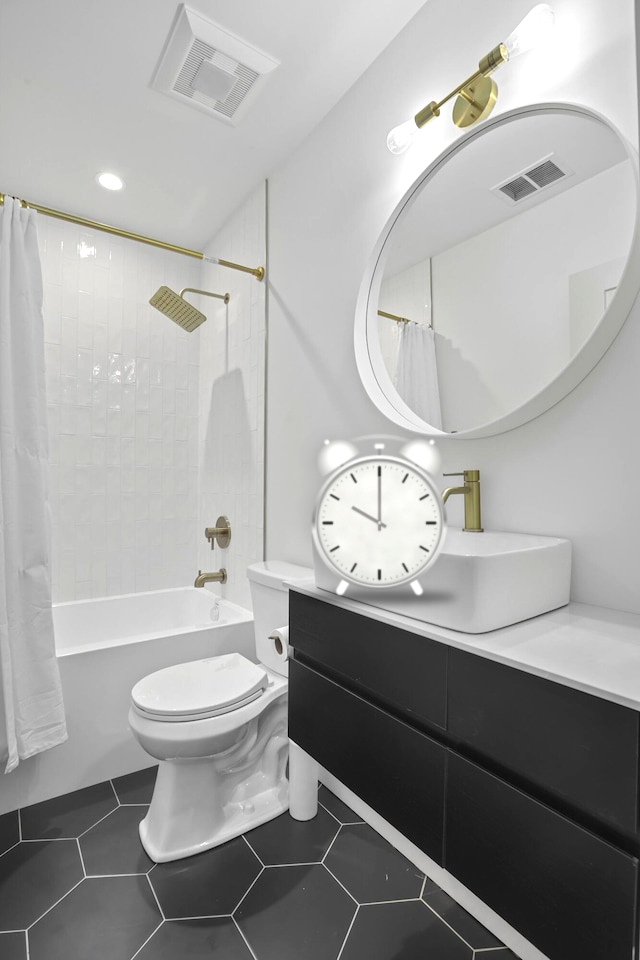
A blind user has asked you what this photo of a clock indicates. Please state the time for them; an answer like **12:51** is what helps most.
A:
**10:00**
